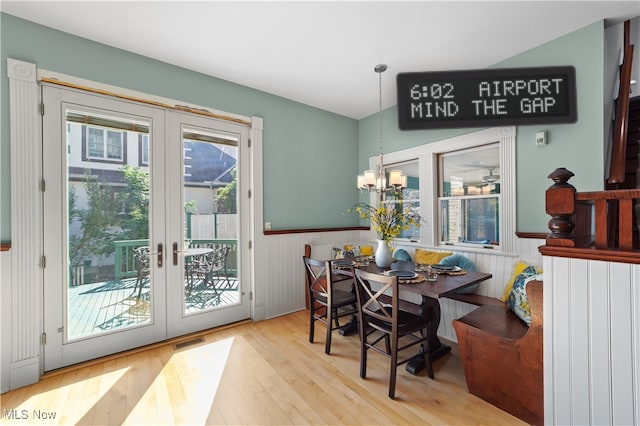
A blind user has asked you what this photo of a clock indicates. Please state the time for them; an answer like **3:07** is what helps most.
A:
**6:02**
